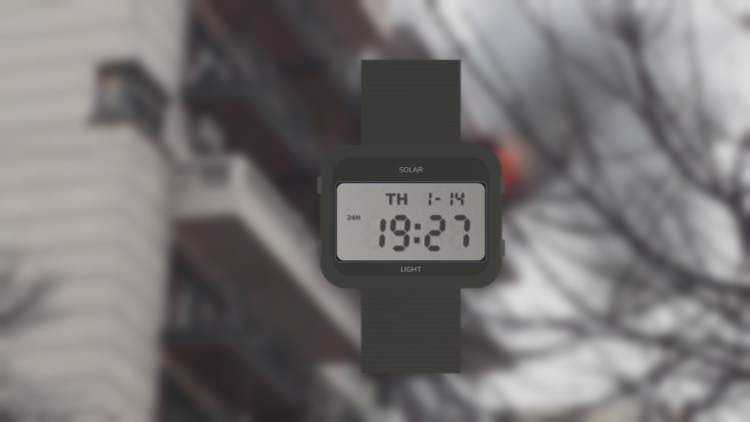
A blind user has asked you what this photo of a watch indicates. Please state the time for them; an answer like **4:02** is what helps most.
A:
**19:27**
